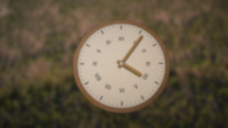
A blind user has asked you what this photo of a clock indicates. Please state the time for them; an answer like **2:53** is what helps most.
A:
**4:06**
